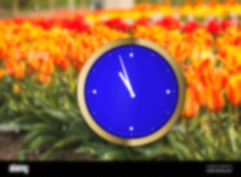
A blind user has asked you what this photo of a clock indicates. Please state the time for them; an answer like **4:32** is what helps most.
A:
**10:57**
